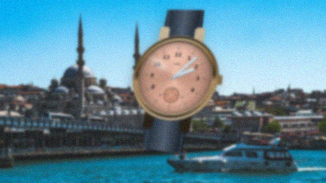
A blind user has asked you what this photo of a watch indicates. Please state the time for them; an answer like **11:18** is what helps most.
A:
**2:07**
